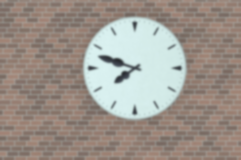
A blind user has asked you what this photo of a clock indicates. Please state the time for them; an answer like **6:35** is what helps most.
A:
**7:48**
